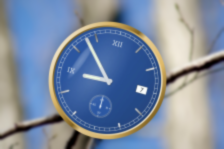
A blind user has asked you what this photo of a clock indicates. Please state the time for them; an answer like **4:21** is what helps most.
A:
**8:53**
